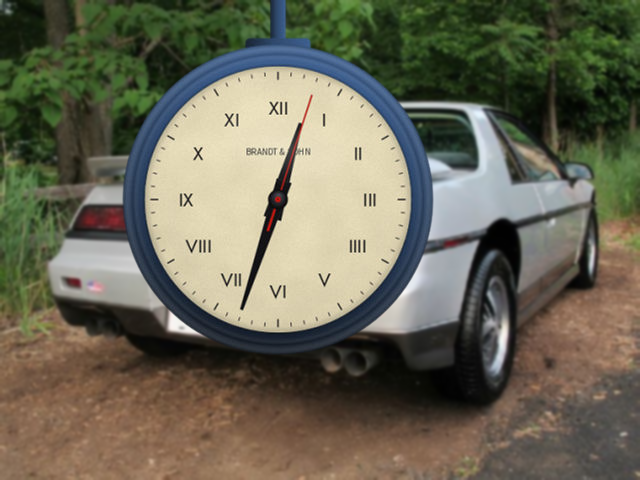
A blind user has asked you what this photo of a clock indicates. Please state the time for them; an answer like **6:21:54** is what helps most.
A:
**12:33:03**
